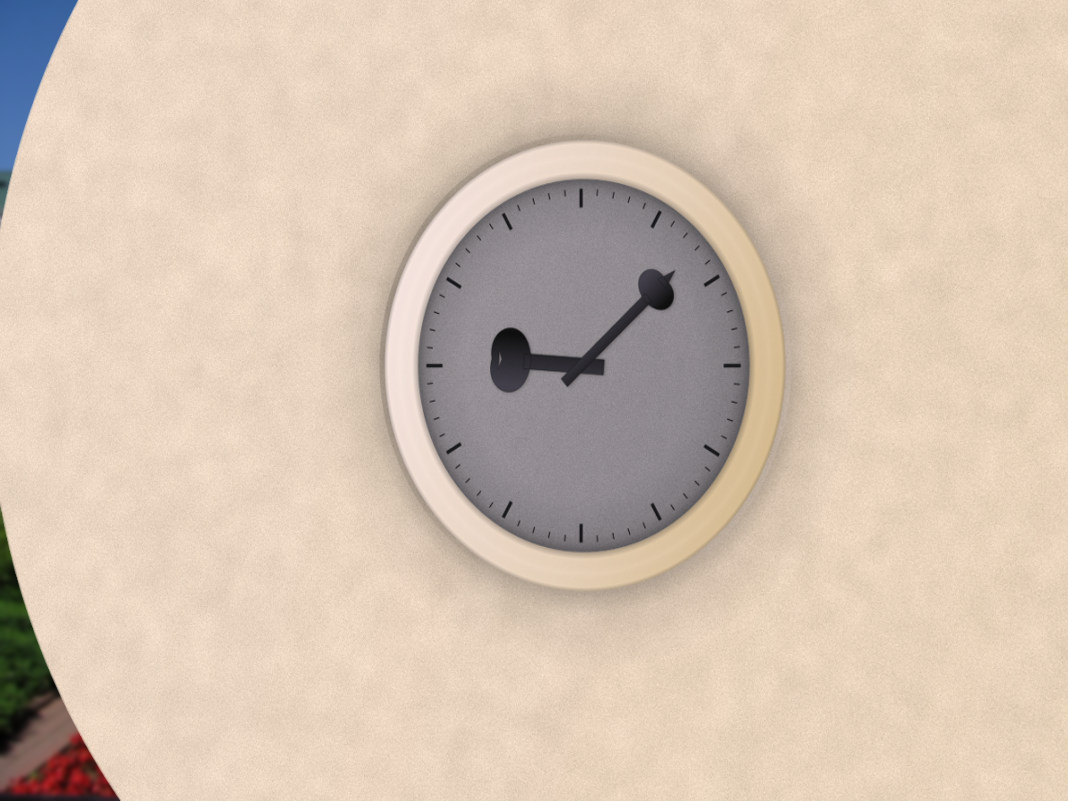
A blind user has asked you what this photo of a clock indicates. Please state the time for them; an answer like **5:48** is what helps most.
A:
**9:08**
